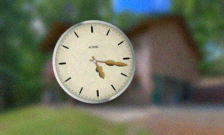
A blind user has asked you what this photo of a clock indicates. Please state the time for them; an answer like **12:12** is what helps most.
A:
**5:17**
